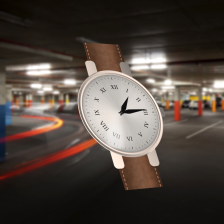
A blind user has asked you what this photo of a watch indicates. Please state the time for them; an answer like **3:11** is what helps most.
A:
**1:14**
